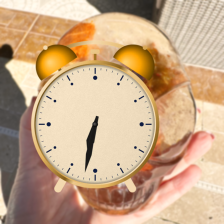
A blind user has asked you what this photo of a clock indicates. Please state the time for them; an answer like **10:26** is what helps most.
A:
**6:32**
